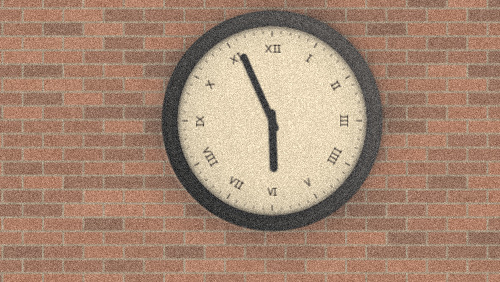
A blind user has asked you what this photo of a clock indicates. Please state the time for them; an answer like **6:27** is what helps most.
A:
**5:56**
